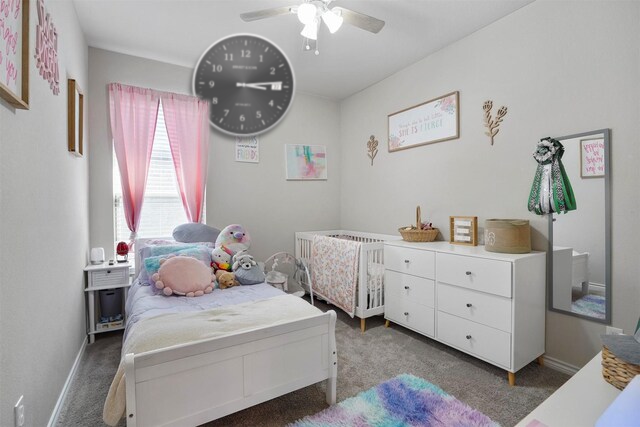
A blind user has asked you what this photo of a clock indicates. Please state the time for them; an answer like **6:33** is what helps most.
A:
**3:14**
